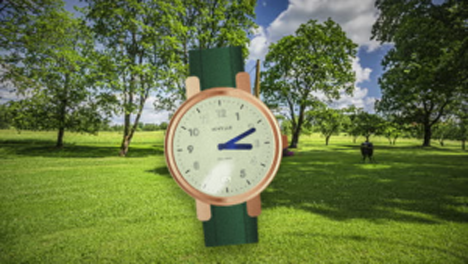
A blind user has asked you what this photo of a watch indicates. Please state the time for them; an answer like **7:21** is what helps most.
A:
**3:11**
